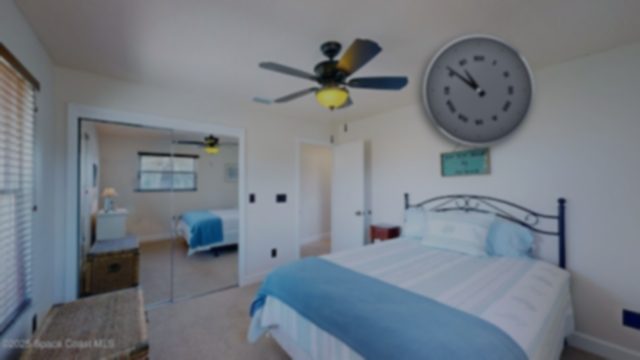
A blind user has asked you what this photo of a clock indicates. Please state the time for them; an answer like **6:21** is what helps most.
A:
**10:51**
